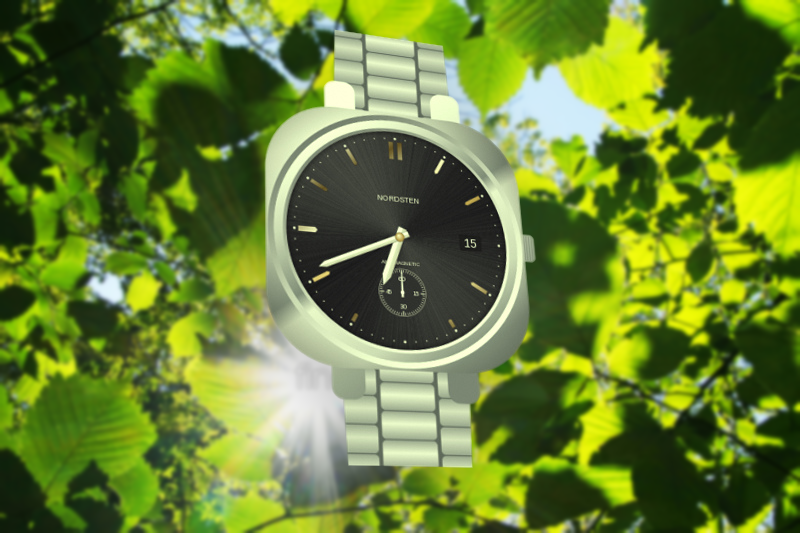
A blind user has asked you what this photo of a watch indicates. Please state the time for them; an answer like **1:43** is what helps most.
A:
**6:41**
